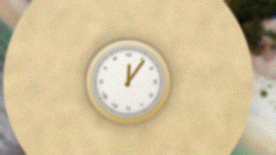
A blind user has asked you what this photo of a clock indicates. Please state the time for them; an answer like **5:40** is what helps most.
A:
**12:06**
